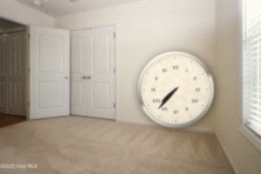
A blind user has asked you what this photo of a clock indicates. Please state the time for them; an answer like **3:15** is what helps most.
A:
**7:37**
